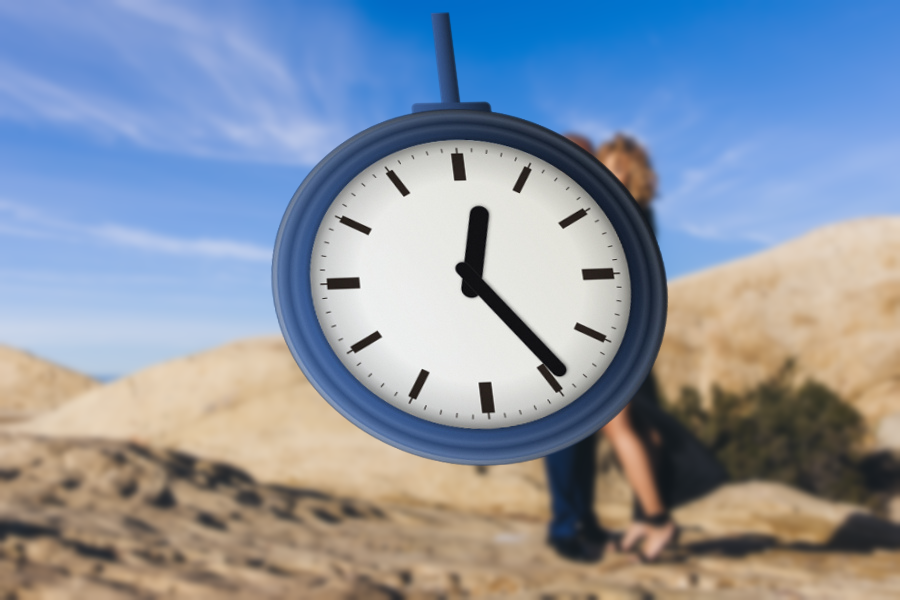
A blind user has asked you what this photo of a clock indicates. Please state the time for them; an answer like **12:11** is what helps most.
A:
**12:24**
